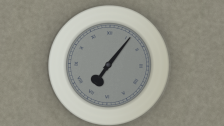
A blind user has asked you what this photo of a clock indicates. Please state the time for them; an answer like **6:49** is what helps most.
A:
**7:06**
